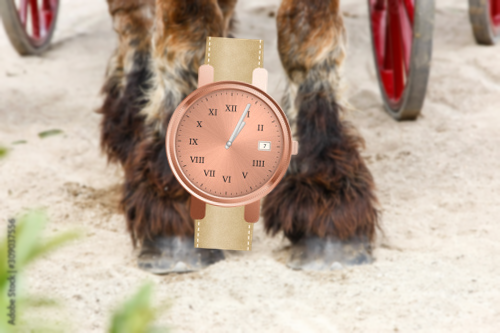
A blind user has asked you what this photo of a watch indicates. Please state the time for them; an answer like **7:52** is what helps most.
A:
**1:04**
